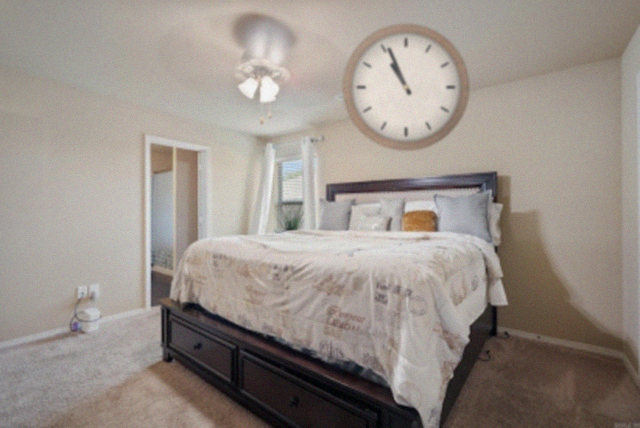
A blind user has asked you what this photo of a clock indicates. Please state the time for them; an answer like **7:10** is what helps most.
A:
**10:56**
